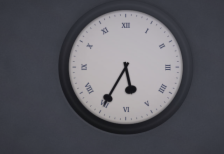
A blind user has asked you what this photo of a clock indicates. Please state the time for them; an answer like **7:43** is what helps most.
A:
**5:35**
